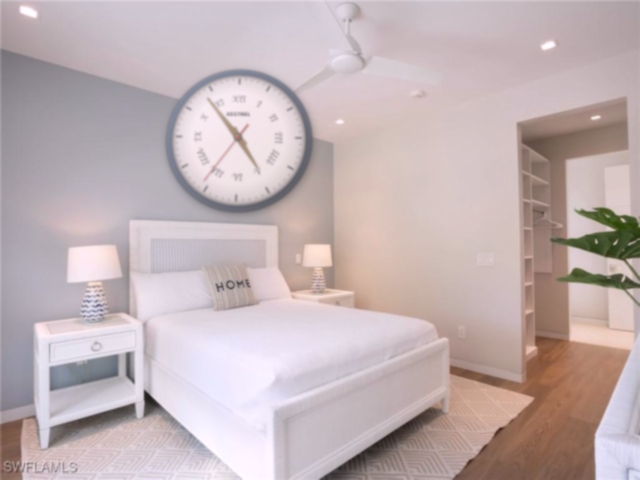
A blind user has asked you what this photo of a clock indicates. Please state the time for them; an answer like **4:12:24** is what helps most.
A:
**4:53:36**
